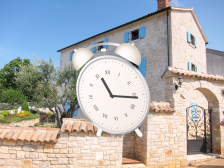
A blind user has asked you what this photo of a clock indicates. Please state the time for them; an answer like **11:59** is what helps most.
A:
**11:16**
